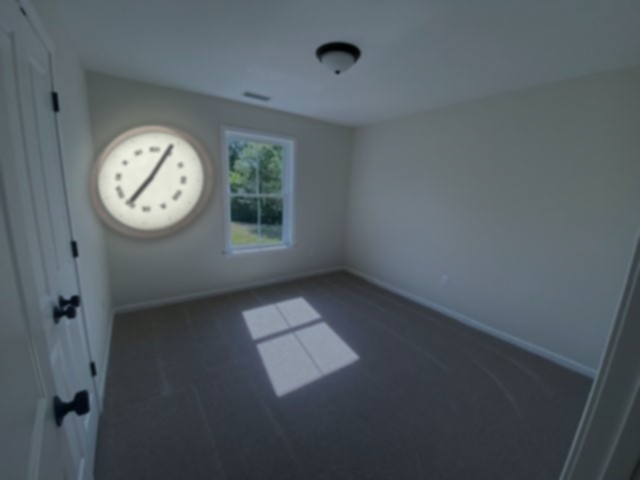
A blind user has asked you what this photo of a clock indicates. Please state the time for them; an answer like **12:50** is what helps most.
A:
**7:04**
